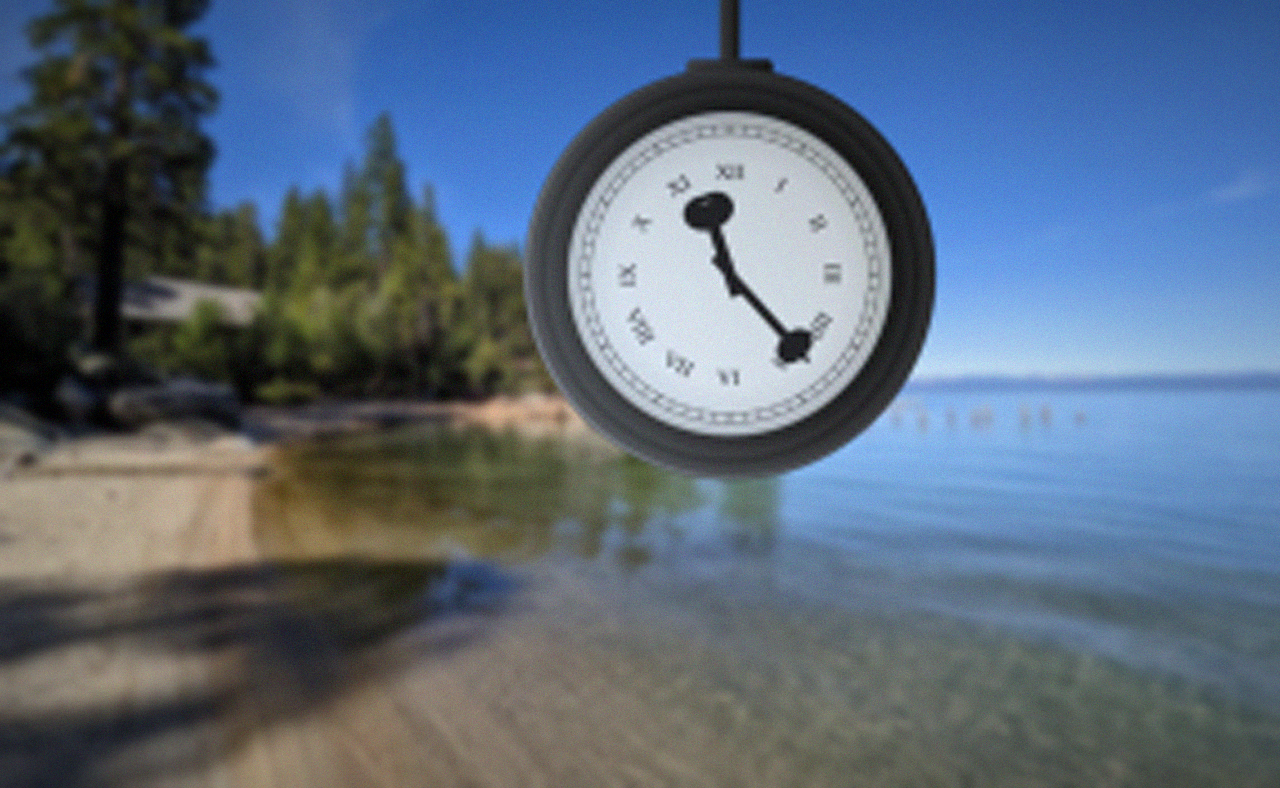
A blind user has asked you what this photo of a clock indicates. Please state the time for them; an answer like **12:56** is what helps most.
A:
**11:23**
